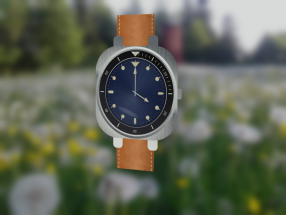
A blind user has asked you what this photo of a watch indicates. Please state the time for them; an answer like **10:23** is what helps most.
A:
**4:00**
